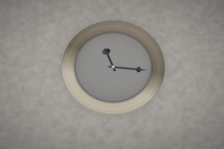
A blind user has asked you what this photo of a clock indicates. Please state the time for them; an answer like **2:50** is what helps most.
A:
**11:16**
